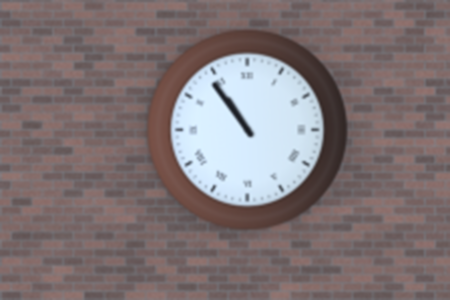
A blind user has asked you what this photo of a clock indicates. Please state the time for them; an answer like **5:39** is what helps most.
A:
**10:54**
